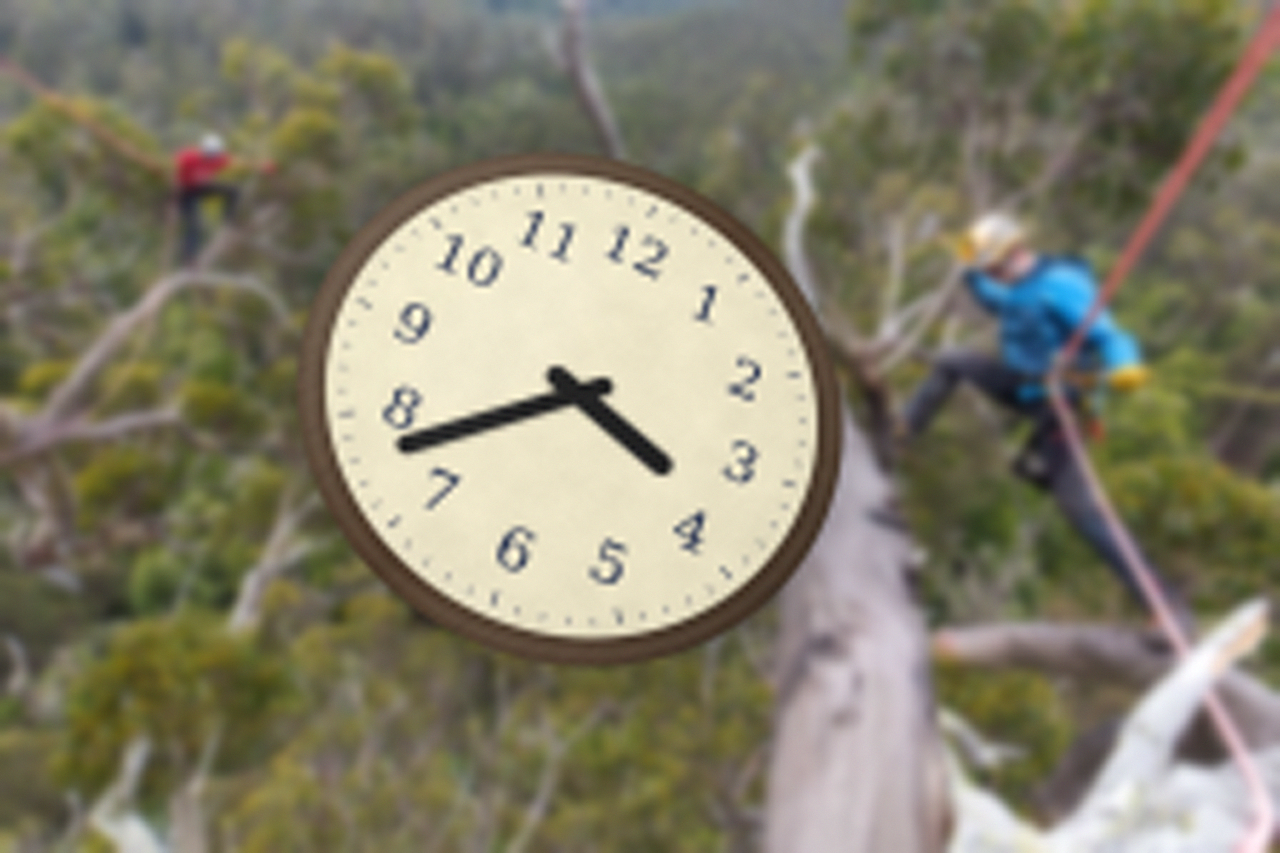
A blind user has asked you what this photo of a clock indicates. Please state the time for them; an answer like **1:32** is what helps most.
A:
**3:38**
